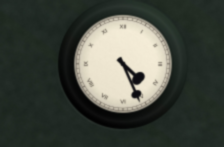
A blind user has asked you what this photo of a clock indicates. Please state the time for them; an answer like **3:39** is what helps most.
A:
**4:26**
